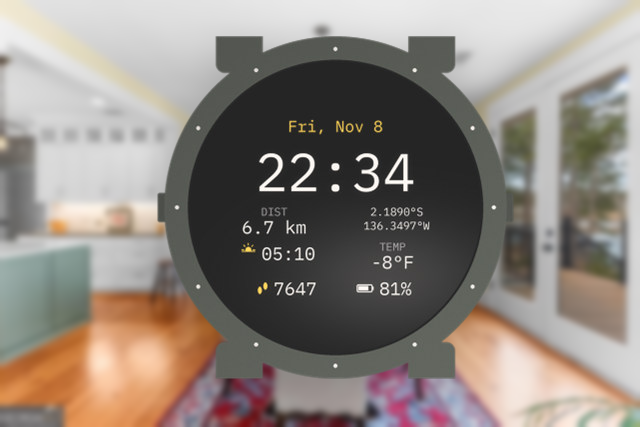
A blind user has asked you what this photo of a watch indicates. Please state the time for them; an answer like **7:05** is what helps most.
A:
**22:34**
